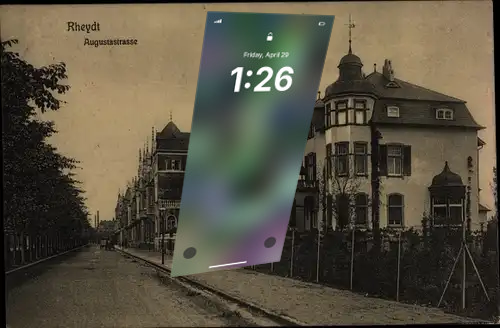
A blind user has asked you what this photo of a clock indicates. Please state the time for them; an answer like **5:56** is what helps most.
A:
**1:26**
